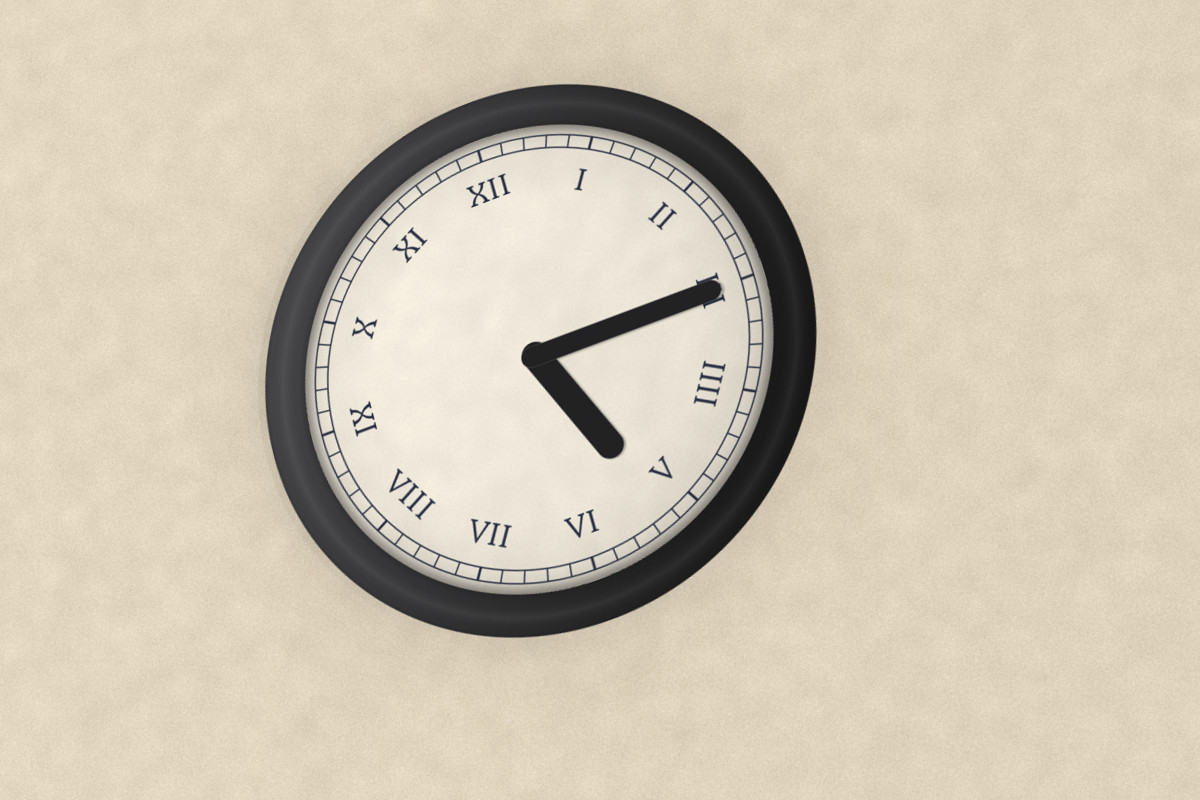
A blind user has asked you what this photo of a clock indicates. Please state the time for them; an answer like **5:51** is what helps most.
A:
**5:15**
